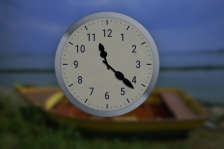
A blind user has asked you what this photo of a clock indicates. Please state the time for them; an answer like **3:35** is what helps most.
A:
**11:22**
